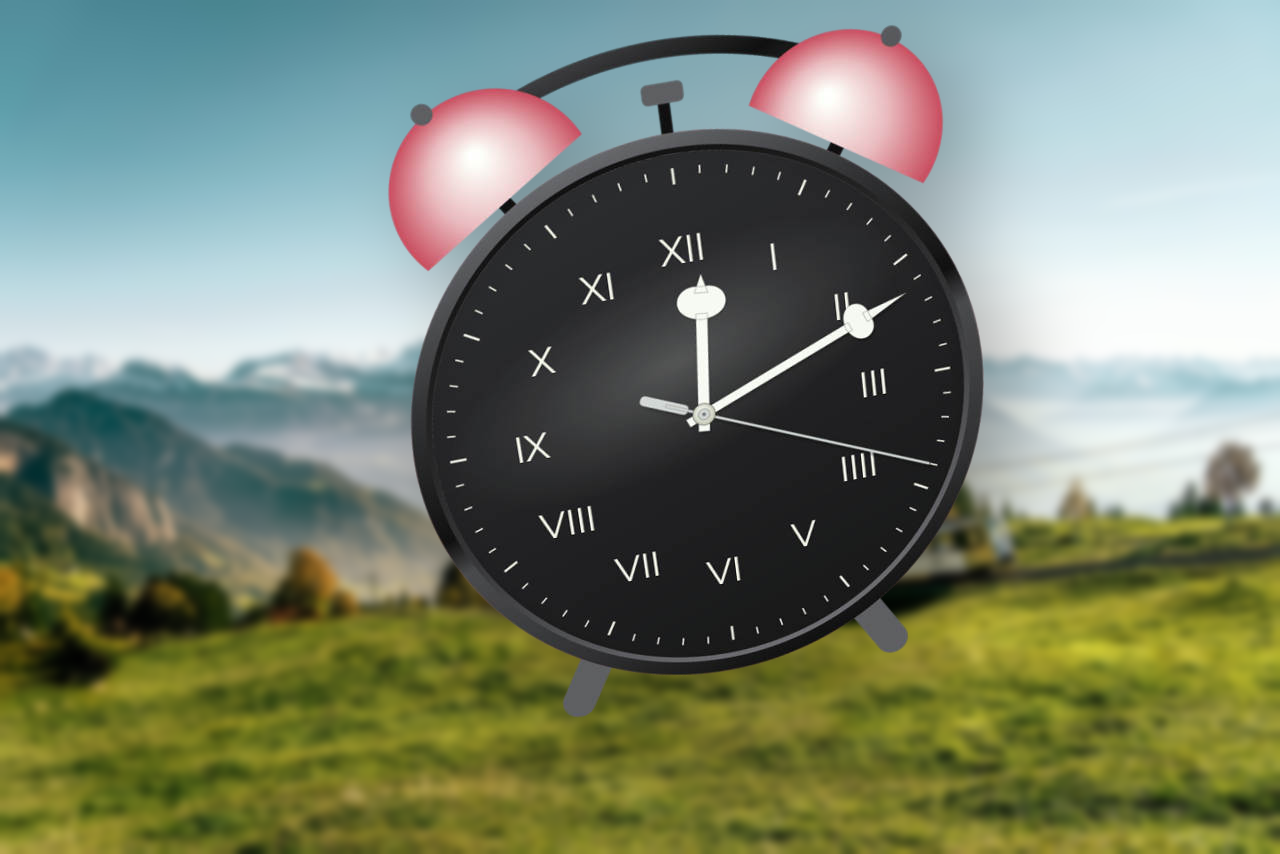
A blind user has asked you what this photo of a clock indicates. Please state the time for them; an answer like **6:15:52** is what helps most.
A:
**12:11:19**
